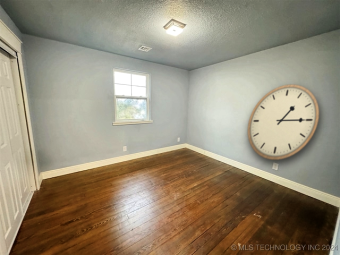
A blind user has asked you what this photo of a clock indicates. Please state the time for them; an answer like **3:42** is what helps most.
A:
**1:15**
